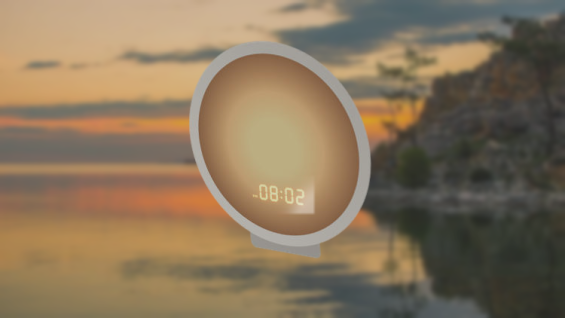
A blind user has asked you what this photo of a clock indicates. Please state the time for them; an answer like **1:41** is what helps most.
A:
**8:02**
